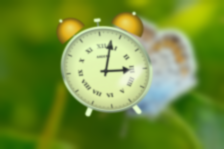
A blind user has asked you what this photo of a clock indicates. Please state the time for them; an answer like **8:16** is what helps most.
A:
**3:03**
